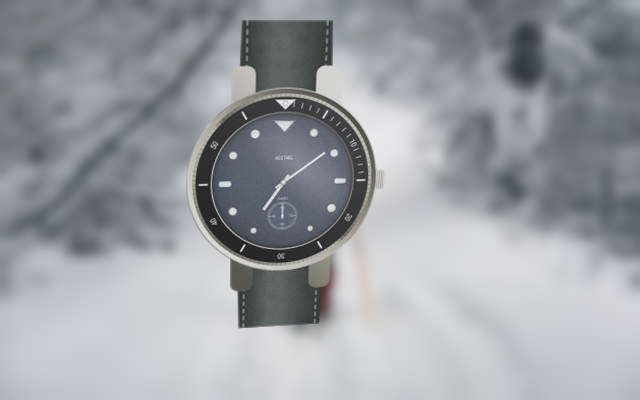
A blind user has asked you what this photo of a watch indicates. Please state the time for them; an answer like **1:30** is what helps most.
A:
**7:09**
